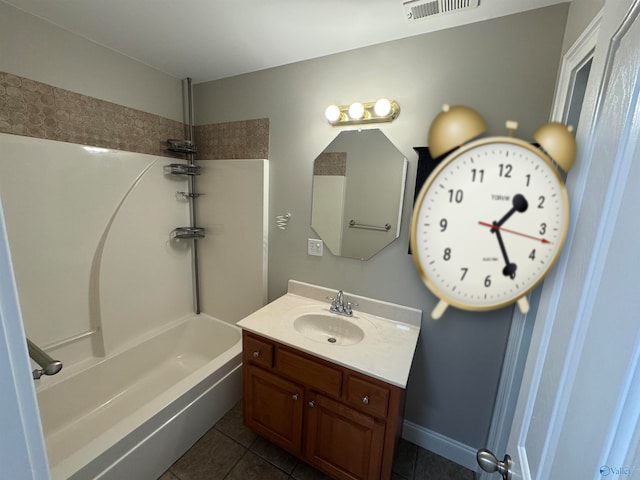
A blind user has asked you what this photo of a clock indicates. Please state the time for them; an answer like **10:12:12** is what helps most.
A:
**1:25:17**
